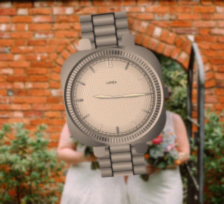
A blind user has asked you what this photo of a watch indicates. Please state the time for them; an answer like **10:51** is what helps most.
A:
**9:15**
